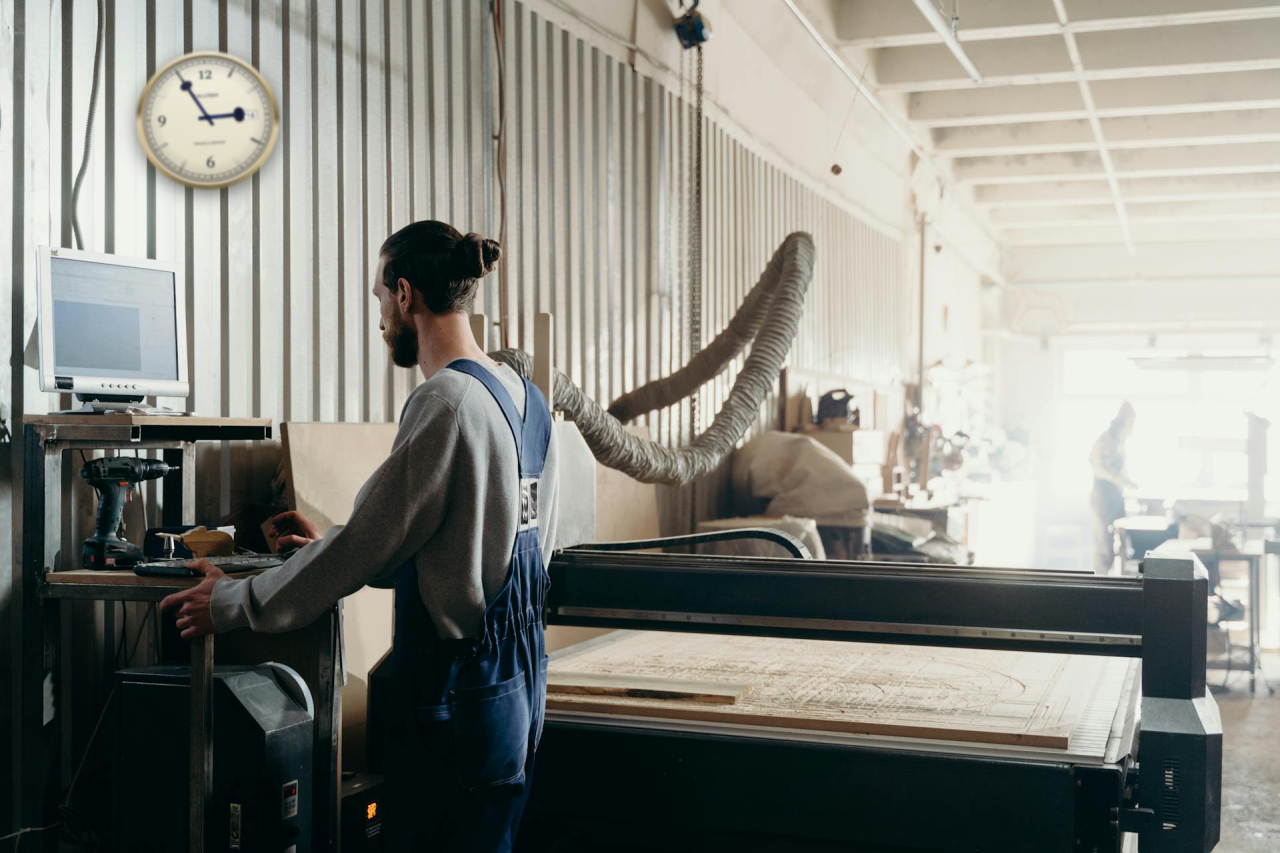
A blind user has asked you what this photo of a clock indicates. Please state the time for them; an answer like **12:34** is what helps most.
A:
**2:55**
